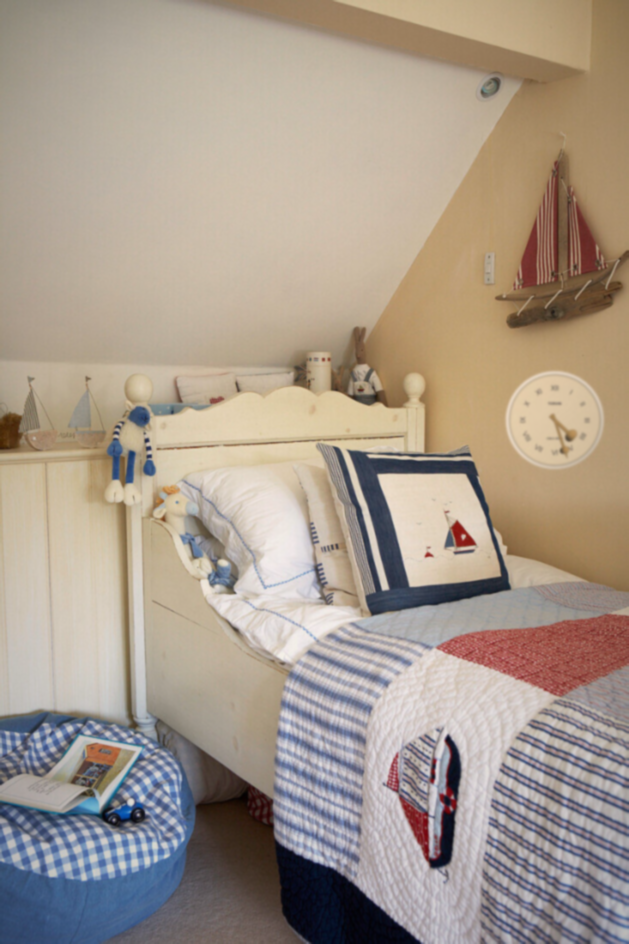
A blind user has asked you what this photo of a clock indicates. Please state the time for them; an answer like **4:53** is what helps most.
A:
**4:27**
